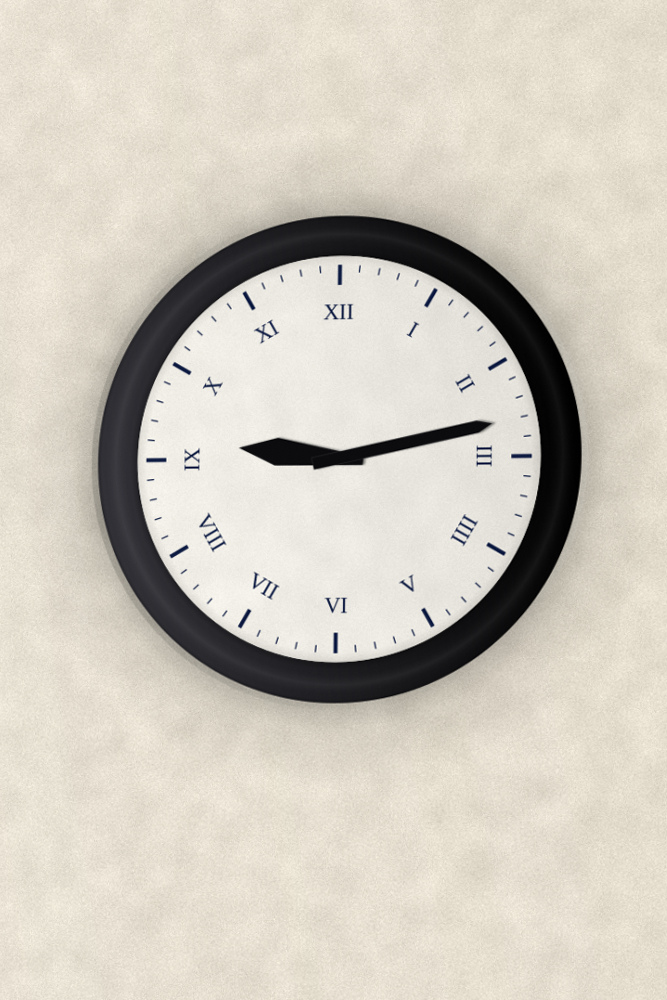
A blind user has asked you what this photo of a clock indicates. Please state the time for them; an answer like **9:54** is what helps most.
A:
**9:13**
